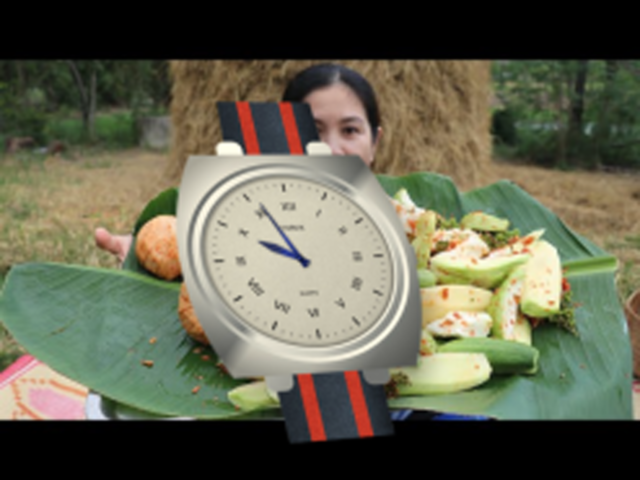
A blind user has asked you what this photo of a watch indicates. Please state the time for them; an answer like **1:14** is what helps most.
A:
**9:56**
